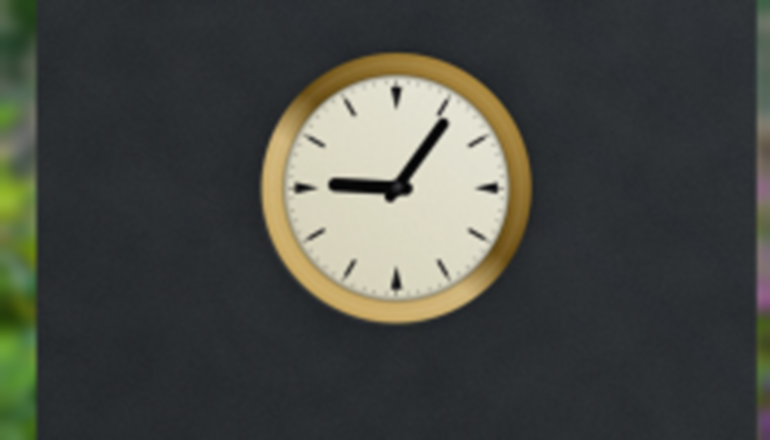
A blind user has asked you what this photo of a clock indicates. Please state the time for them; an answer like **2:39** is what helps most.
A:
**9:06**
